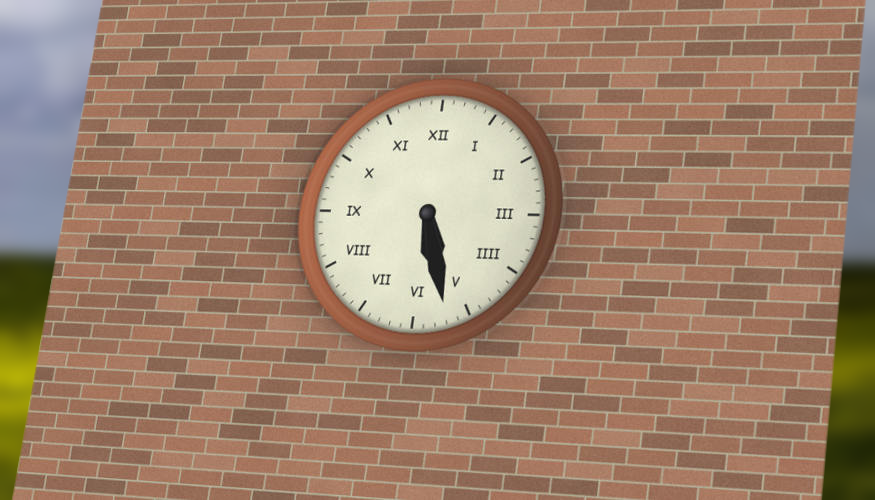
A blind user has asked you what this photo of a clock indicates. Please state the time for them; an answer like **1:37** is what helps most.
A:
**5:27**
